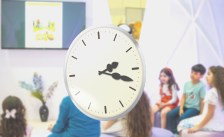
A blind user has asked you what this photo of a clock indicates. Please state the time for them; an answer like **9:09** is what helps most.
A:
**2:18**
